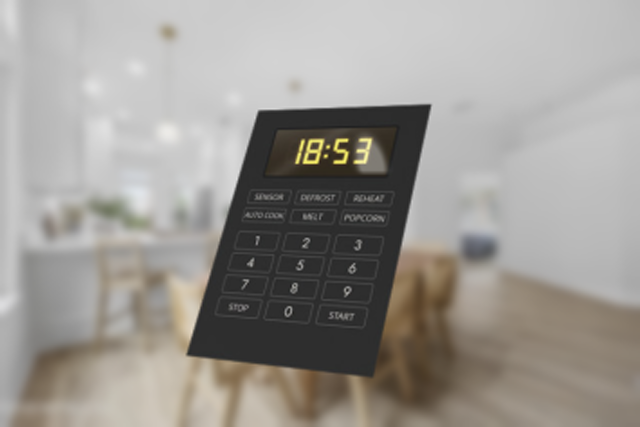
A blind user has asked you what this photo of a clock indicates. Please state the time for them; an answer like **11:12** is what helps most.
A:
**18:53**
